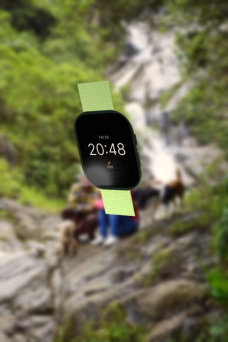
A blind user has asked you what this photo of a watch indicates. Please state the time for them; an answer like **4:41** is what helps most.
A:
**20:48**
